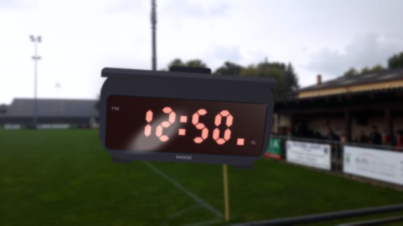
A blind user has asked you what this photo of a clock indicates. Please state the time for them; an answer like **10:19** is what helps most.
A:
**12:50**
